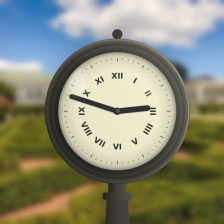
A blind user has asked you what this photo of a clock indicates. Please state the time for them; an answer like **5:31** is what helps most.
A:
**2:48**
